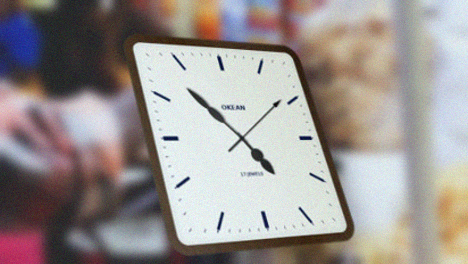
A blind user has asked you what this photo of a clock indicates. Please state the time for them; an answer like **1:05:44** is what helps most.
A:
**4:53:09**
